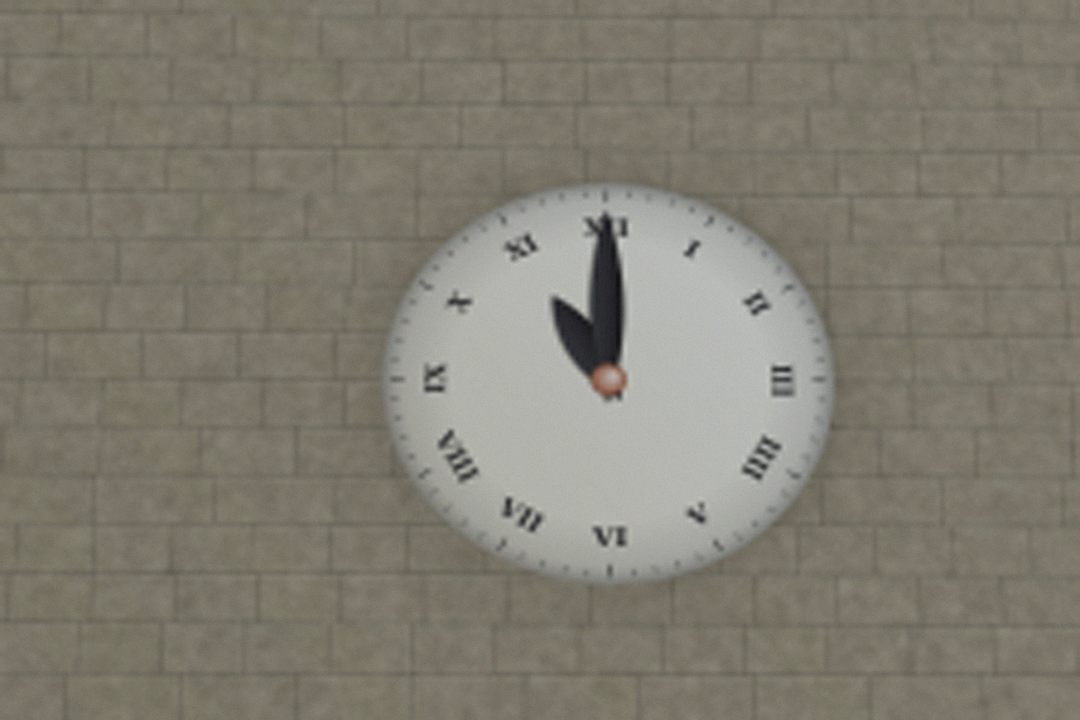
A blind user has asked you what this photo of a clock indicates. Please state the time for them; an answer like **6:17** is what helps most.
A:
**11:00**
